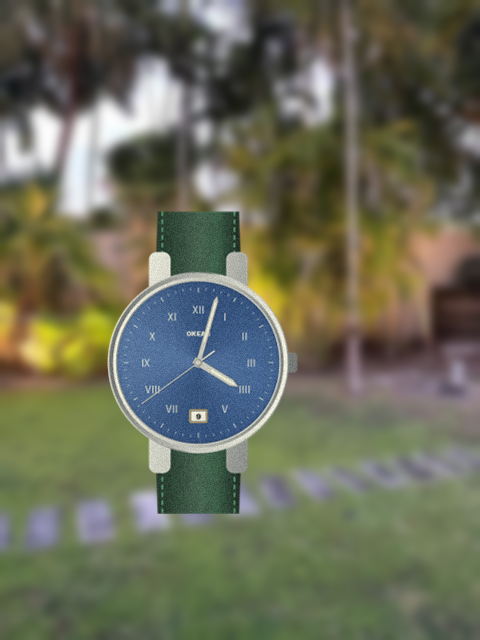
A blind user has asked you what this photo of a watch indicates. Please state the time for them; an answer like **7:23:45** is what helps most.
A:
**4:02:39**
